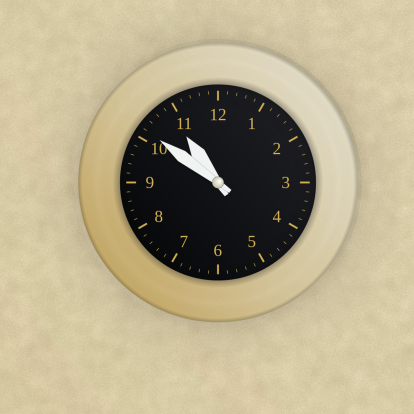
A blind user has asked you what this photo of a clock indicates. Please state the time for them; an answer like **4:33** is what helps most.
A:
**10:51**
